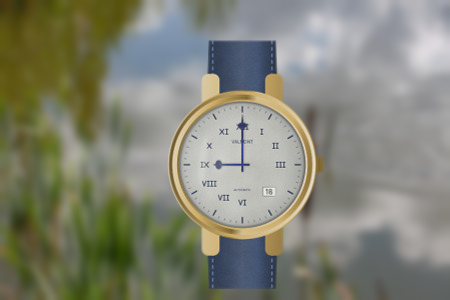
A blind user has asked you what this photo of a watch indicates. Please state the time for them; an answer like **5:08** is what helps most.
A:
**9:00**
